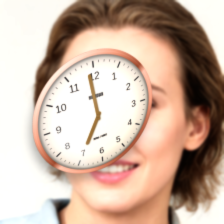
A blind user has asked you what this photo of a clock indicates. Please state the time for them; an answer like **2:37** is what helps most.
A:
**6:59**
